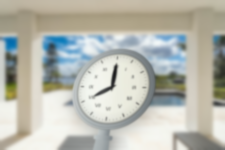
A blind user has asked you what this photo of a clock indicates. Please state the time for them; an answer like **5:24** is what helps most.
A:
**8:00**
